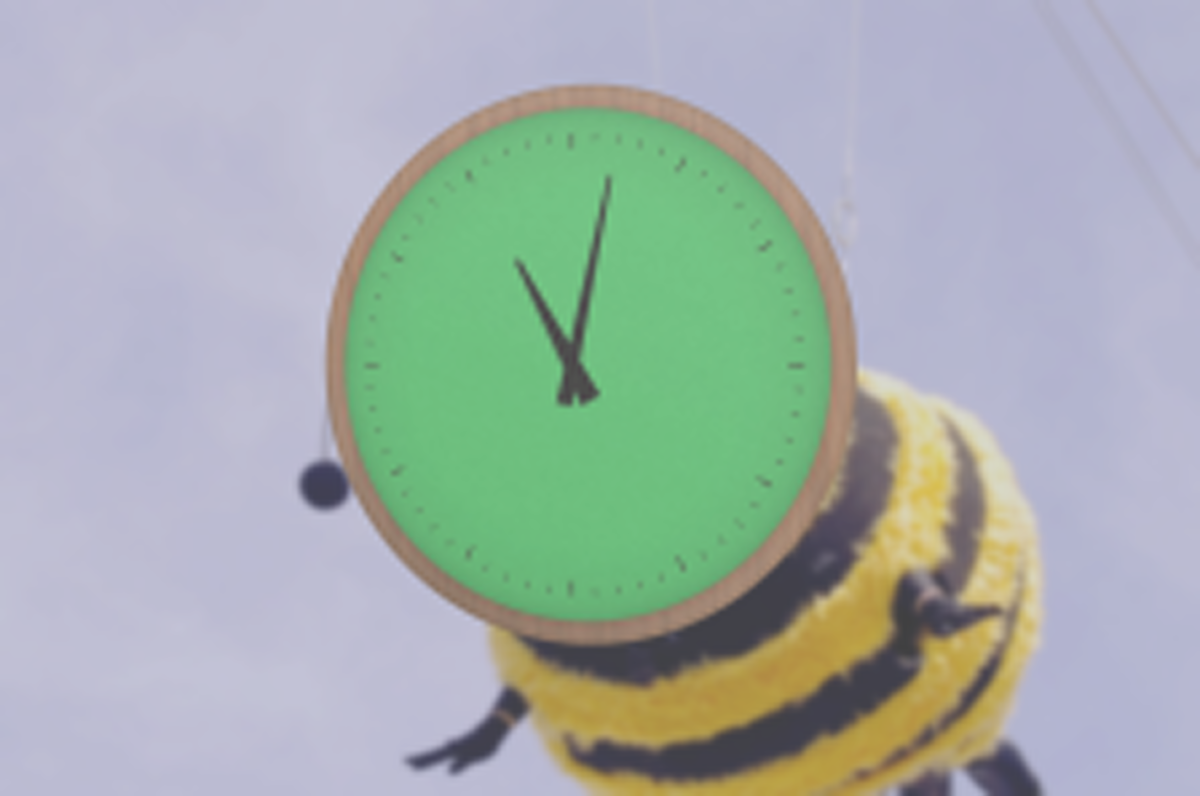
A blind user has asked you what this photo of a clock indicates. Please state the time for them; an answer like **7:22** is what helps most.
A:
**11:02**
